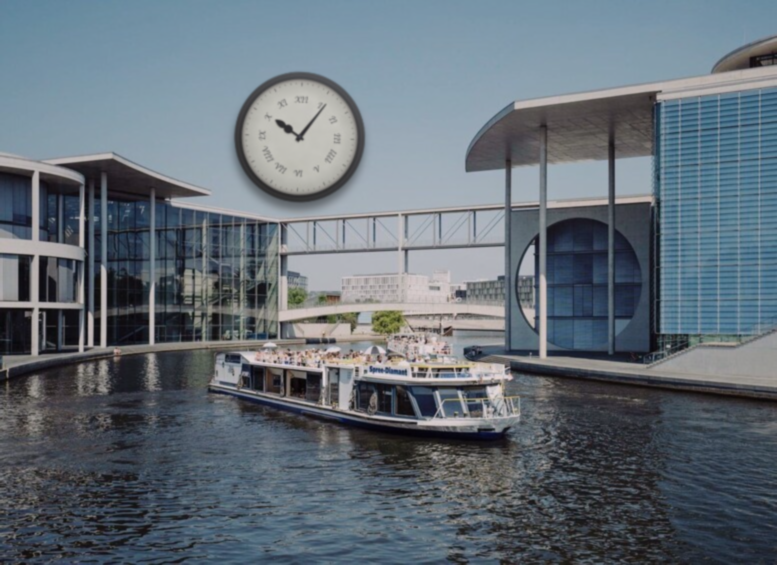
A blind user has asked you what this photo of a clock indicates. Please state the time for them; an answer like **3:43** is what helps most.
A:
**10:06**
